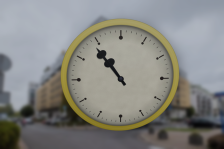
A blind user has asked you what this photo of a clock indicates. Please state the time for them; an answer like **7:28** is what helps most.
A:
**10:54**
